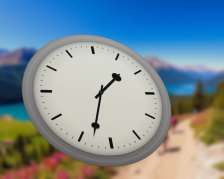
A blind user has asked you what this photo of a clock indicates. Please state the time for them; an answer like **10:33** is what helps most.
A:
**1:33**
